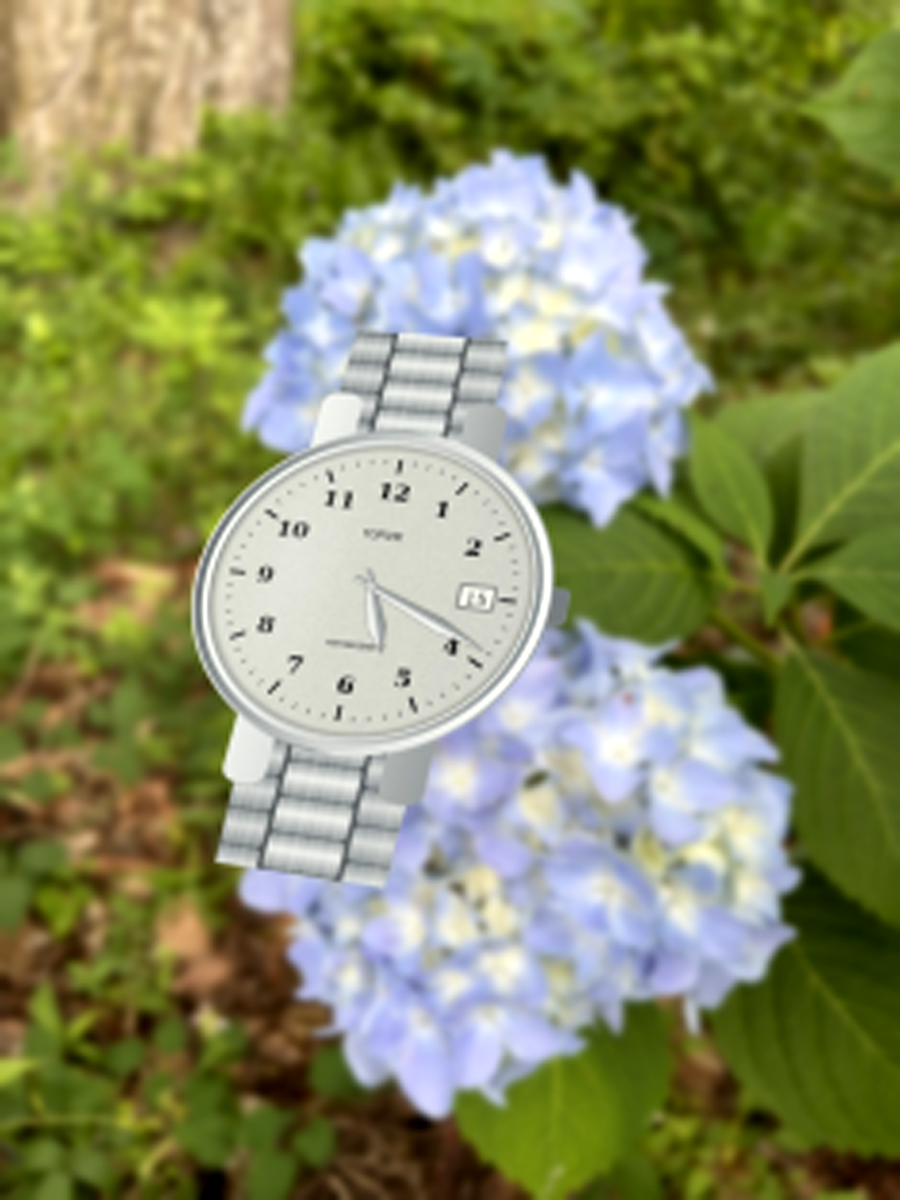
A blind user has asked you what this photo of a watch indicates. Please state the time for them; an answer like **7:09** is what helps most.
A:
**5:19**
